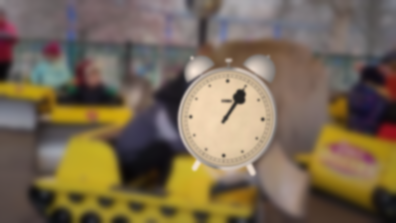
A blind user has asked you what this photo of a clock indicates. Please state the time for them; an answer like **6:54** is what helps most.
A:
**1:05**
